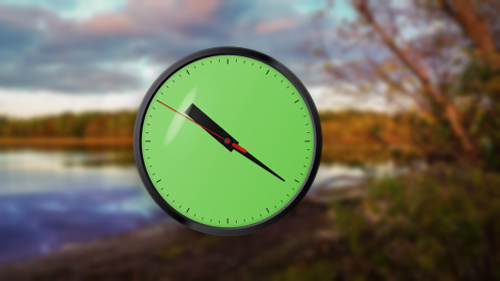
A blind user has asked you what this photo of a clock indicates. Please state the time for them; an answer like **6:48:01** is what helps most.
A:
**10:20:50**
